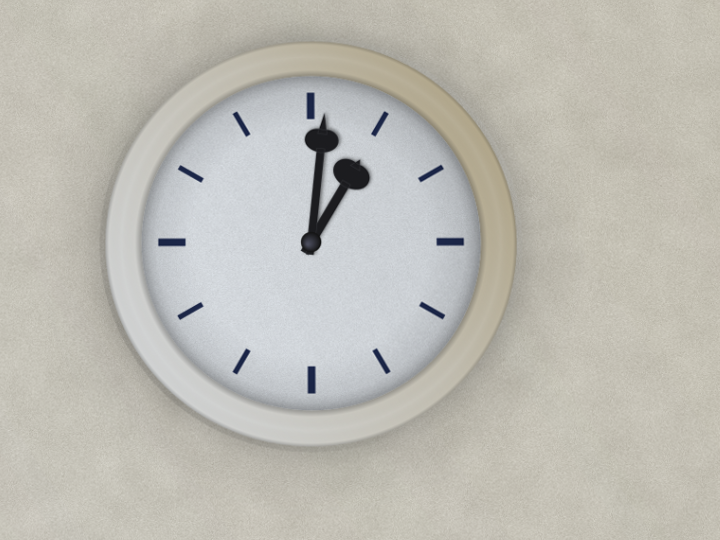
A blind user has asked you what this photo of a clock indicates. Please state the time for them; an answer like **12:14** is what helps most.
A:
**1:01**
